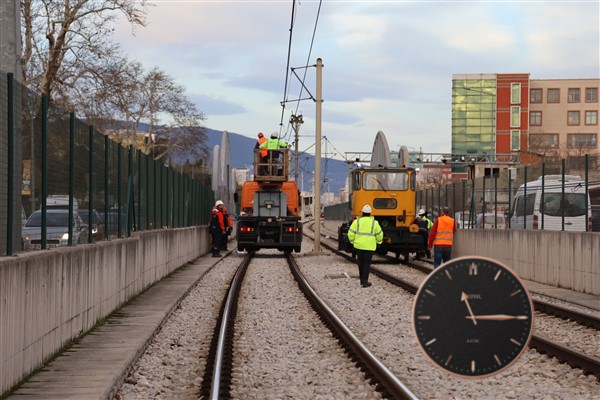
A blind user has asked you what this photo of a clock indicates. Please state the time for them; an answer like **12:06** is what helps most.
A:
**11:15**
